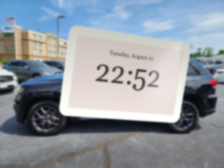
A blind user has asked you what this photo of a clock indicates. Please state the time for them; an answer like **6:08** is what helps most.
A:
**22:52**
